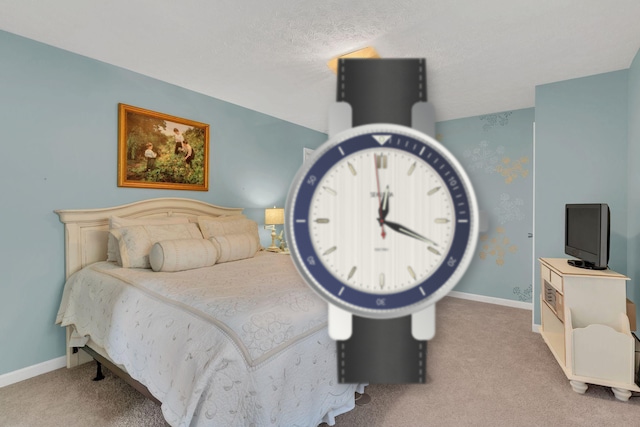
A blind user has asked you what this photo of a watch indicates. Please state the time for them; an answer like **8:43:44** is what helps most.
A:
**12:18:59**
